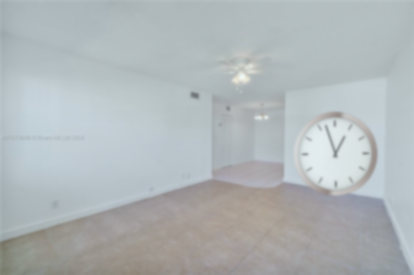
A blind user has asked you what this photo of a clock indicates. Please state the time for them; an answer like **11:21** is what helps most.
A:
**12:57**
